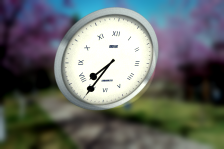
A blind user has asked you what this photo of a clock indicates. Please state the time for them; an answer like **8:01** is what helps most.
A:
**7:35**
